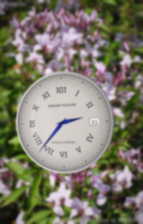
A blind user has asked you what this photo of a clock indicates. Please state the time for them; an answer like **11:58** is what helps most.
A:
**2:37**
